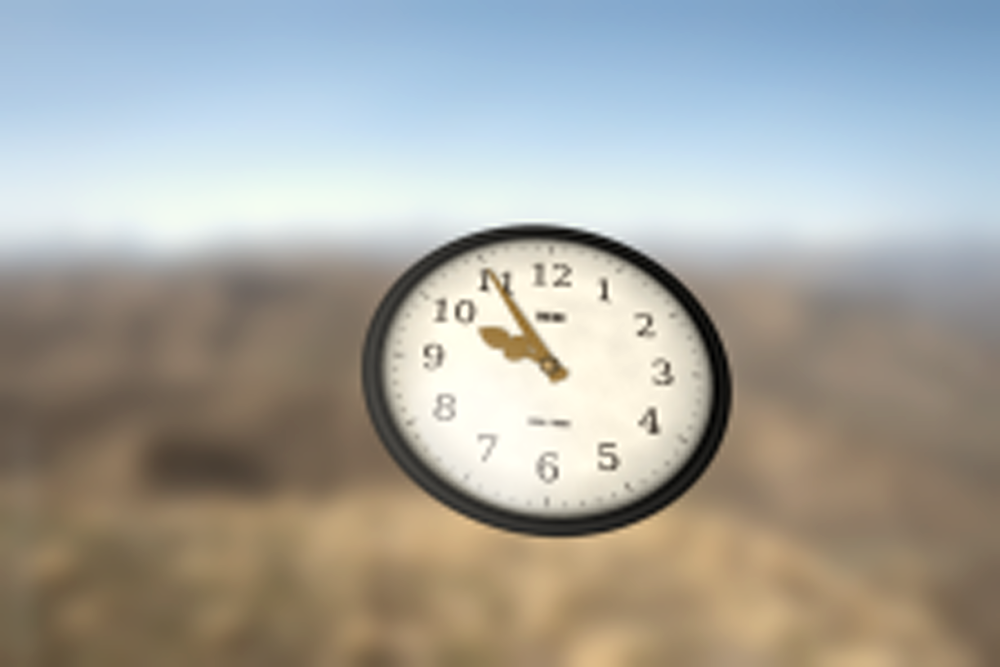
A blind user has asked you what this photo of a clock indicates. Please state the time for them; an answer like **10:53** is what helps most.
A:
**9:55**
